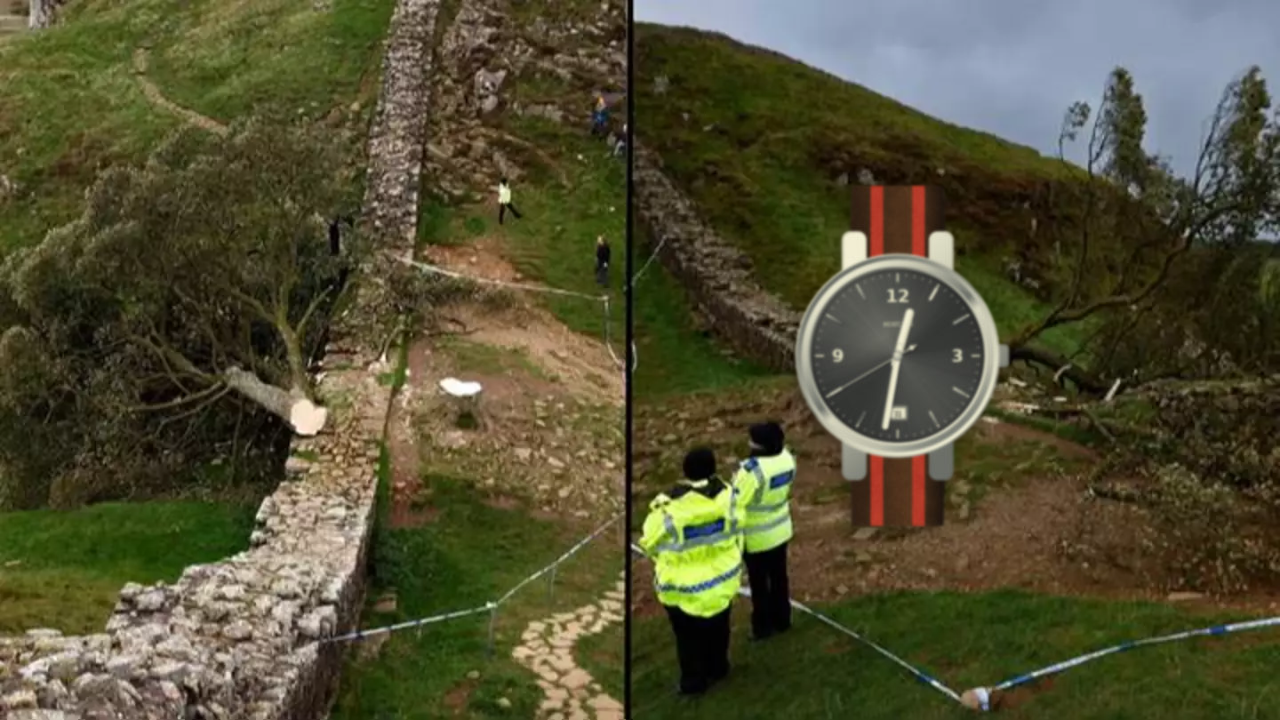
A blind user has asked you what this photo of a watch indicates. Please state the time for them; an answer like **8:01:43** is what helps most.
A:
**12:31:40**
